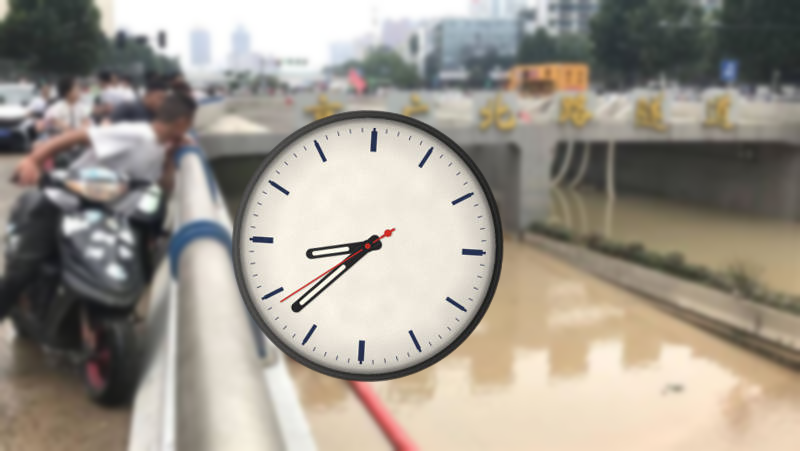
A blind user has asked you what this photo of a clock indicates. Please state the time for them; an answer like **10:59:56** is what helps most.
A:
**8:37:39**
